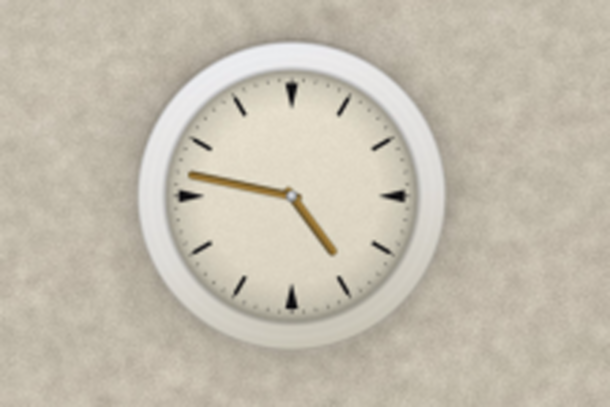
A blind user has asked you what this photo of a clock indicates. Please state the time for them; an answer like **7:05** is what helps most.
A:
**4:47**
